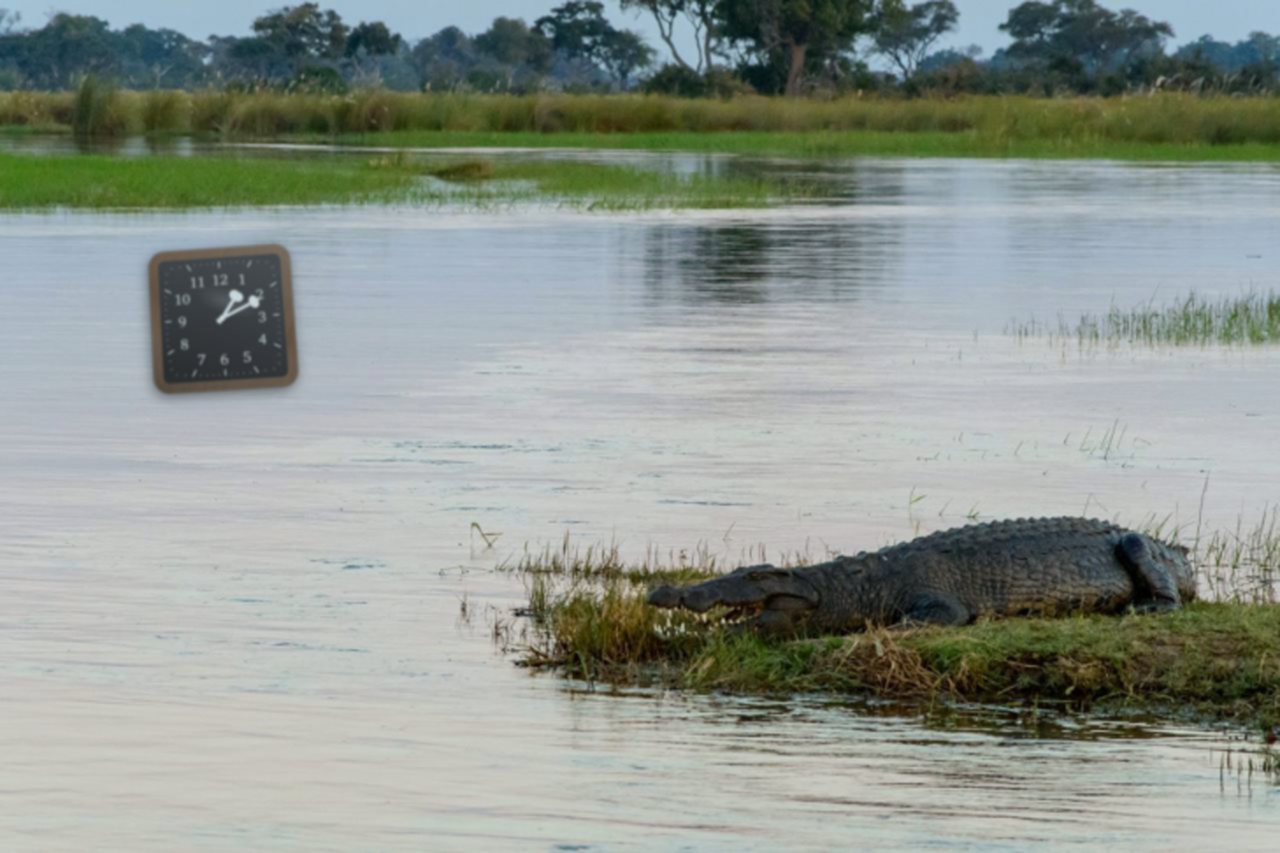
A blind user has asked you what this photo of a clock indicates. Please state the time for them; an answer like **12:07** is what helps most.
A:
**1:11**
